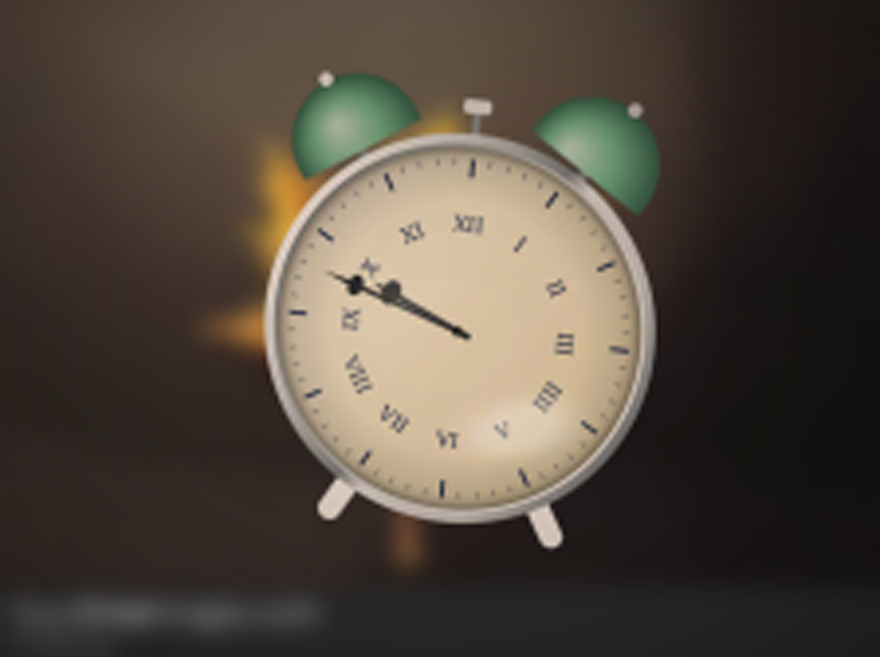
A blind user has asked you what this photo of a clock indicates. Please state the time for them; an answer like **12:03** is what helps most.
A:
**9:48**
